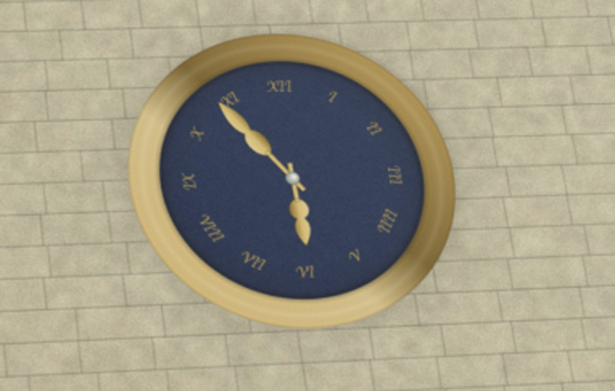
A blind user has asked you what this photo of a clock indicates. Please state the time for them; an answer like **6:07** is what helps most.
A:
**5:54**
